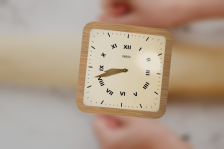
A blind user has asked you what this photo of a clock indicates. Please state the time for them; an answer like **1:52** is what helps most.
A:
**8:42**
